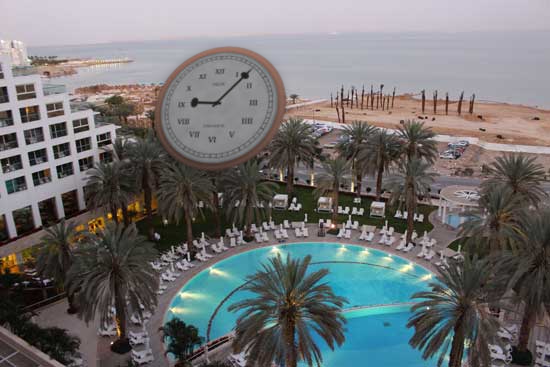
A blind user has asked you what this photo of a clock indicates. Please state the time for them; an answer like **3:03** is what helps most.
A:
**9:07**
